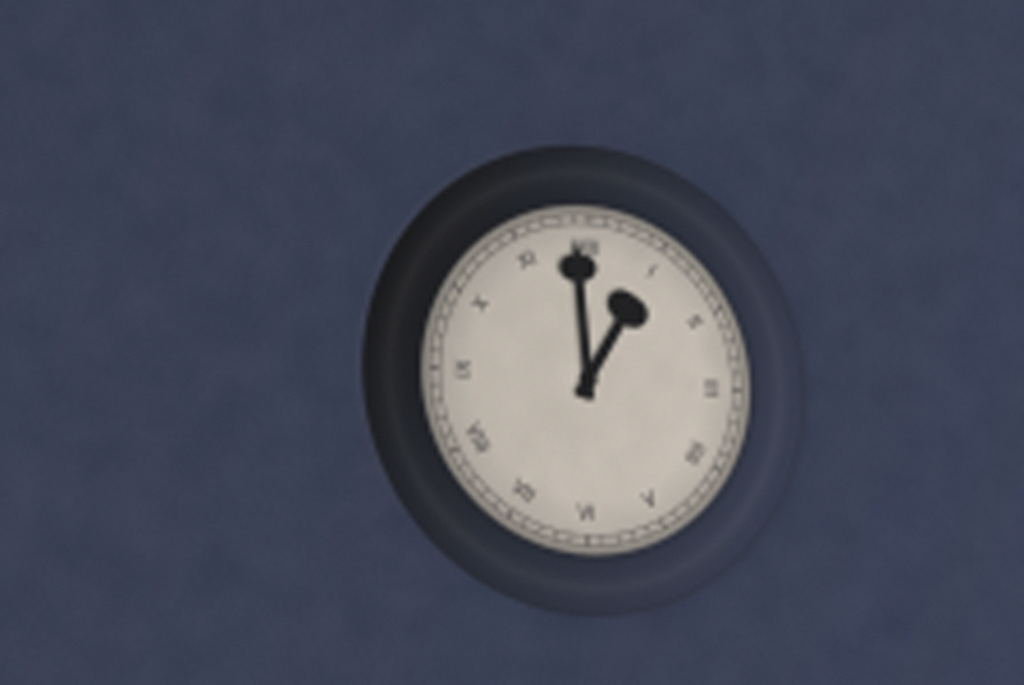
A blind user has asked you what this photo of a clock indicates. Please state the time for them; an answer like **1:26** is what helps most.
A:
**12:59**
